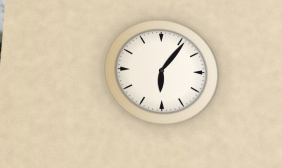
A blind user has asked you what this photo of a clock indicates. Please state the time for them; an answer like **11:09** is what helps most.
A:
**6:06**
